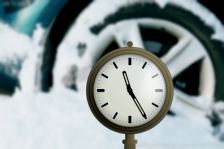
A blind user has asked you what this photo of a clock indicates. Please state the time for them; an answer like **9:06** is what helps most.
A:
**11:25**
